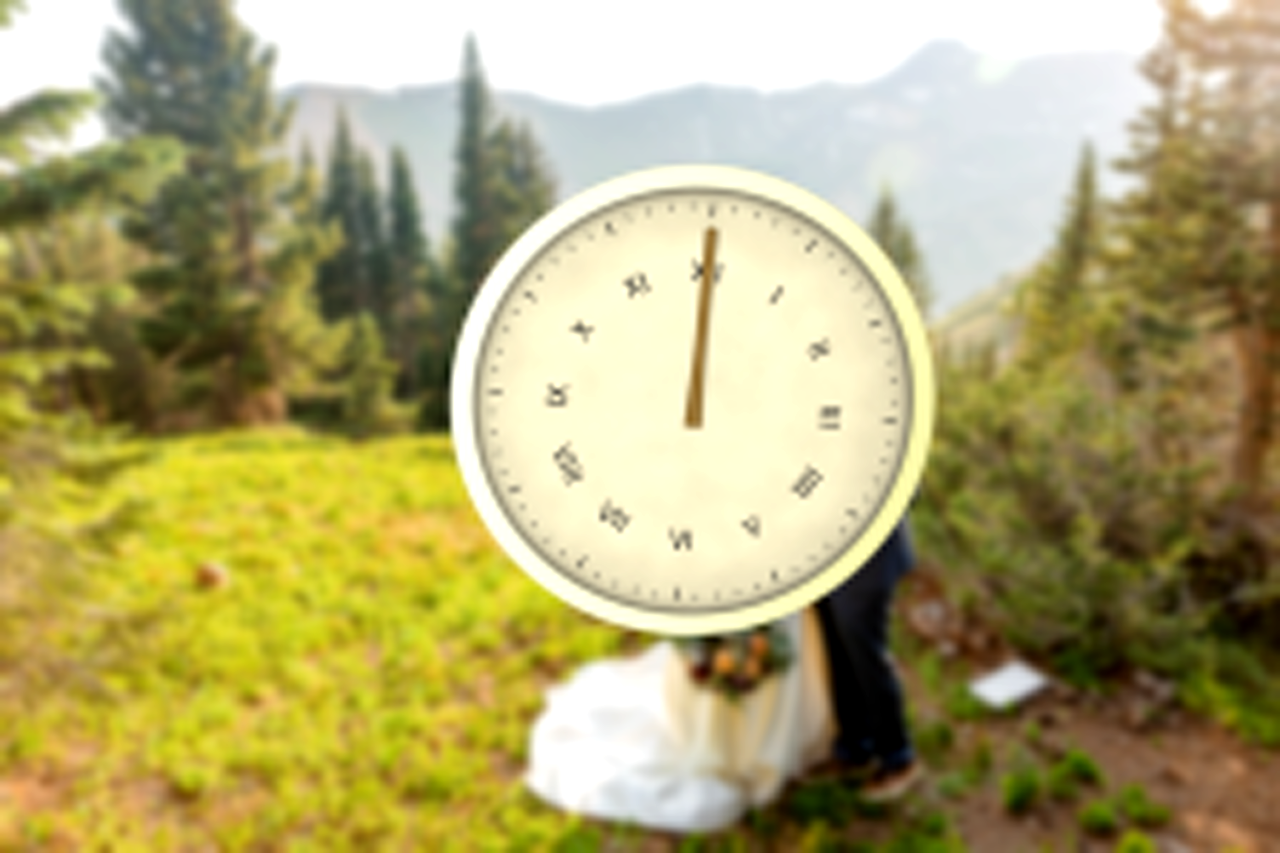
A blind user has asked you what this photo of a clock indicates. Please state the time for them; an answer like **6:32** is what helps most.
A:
**12:00**
